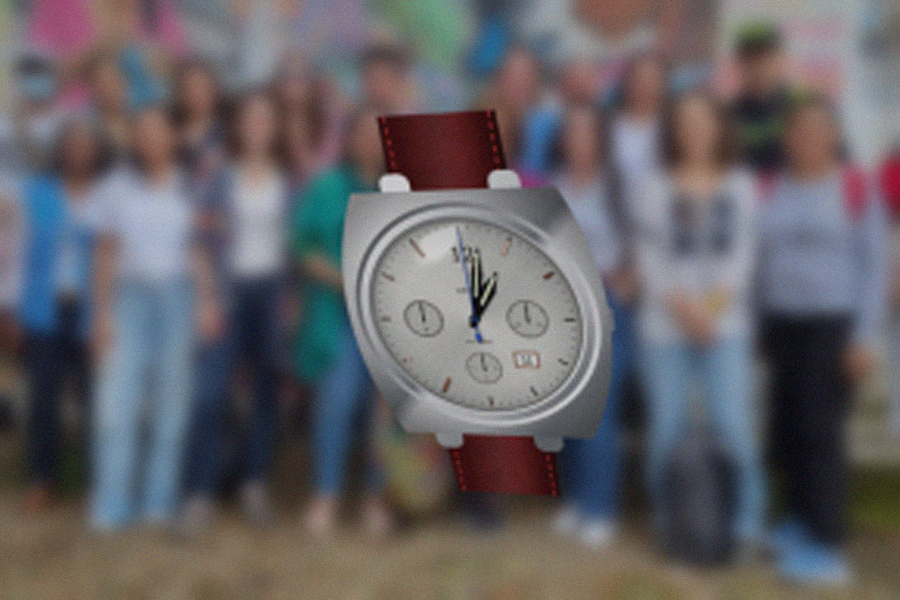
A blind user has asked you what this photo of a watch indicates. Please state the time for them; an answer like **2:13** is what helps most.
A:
**1:02**
